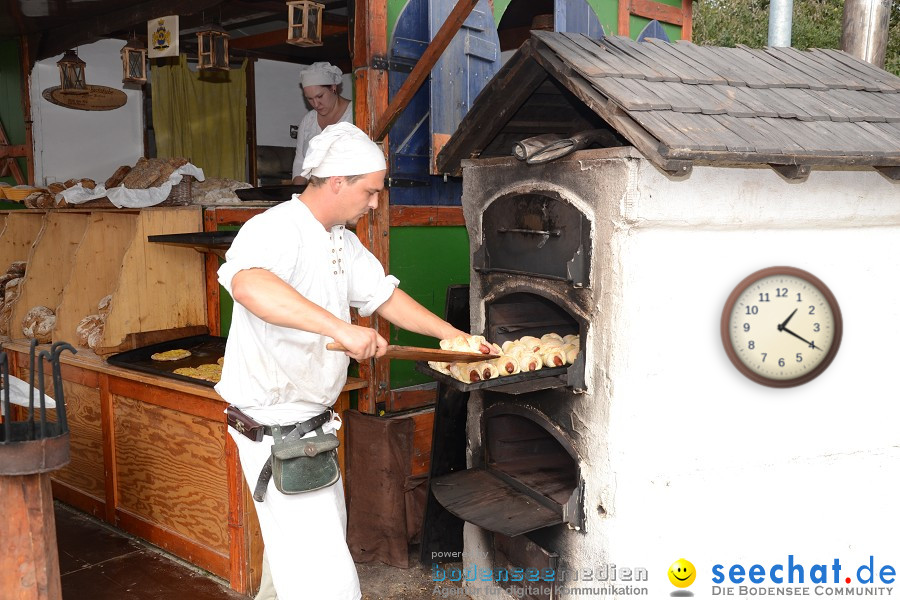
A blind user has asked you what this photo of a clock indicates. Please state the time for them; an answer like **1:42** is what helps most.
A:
**1:20**
